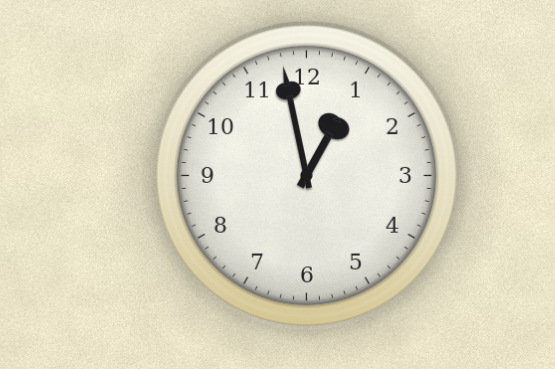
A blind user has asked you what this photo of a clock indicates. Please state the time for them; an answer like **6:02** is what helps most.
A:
**12:58**
